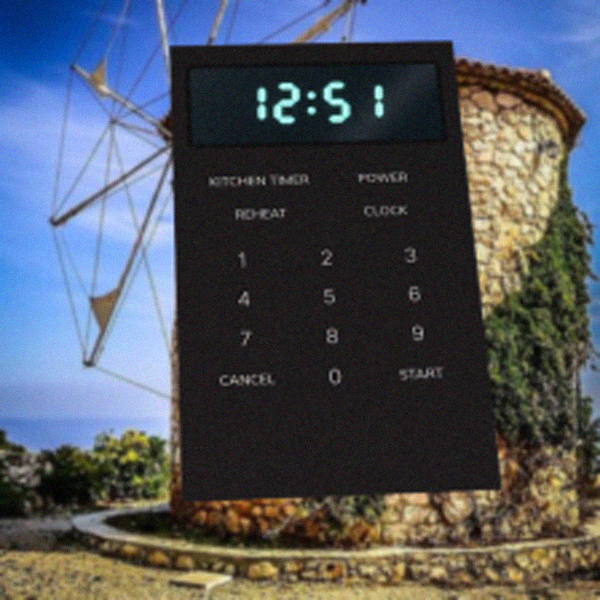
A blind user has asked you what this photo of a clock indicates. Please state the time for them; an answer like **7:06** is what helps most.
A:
**12:51**
